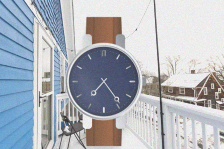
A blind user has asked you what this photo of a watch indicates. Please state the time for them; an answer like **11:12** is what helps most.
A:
**7:24**
